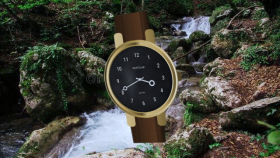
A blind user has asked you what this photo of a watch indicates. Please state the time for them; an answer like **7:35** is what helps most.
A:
**3:41**
